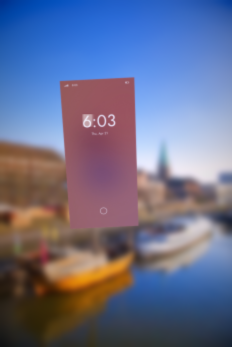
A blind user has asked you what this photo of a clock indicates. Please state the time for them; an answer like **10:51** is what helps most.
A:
**6:03**
